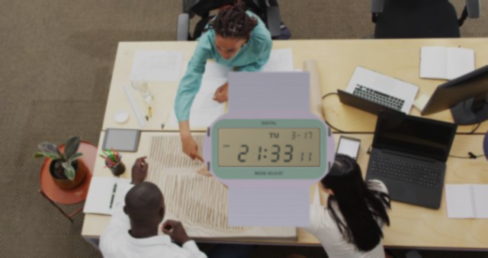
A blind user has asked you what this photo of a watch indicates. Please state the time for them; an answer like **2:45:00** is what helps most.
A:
**21:33:11**
